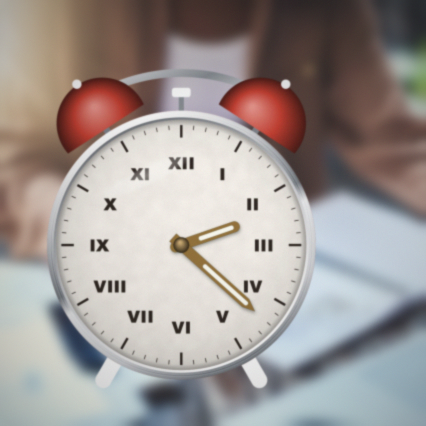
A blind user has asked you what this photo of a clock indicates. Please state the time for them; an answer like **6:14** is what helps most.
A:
**2:22**
